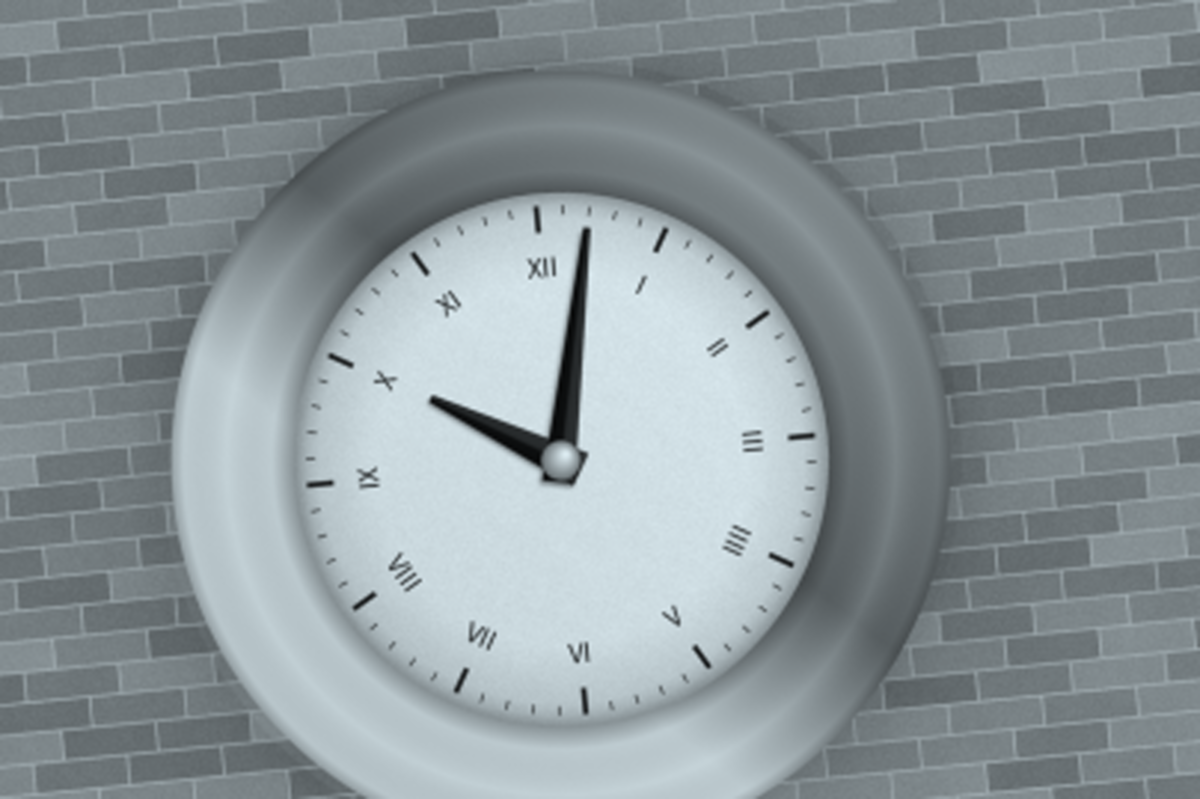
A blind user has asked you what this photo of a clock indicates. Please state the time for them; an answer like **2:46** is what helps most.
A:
**10:02**
